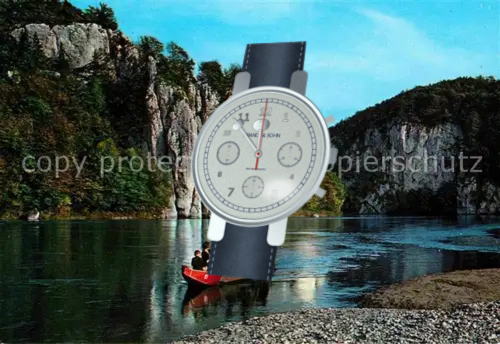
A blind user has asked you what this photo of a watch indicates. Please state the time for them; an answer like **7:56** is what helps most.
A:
**11:53**
